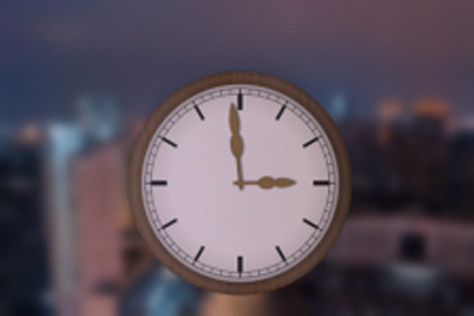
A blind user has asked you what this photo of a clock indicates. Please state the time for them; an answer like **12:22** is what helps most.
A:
**2:59**
